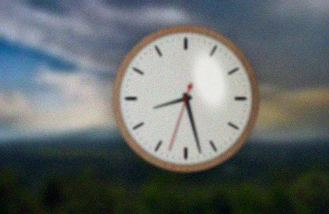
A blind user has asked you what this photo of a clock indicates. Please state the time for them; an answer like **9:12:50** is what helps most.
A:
**8:27:33**
